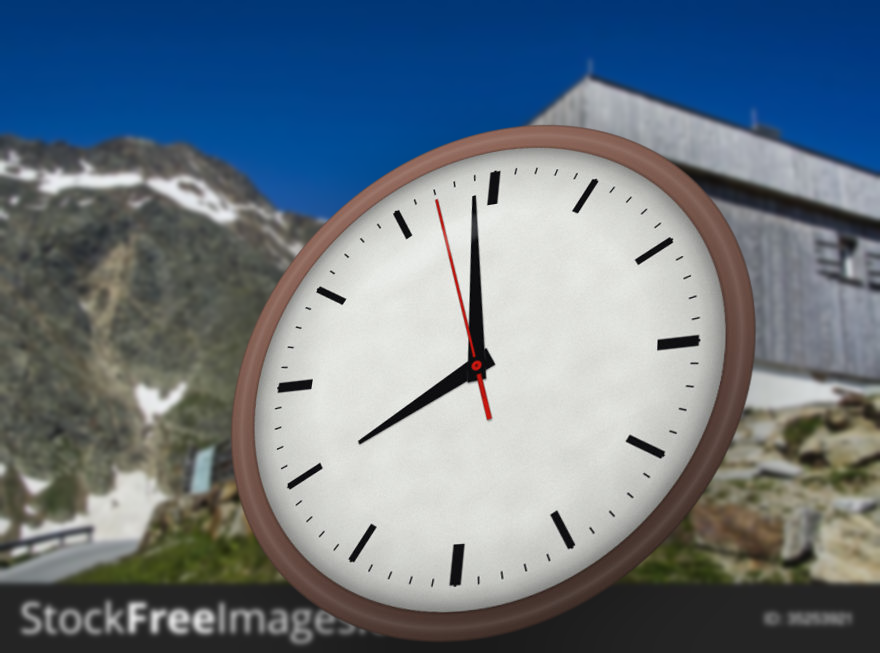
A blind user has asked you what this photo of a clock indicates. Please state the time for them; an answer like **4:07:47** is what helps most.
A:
**7:58:57**
